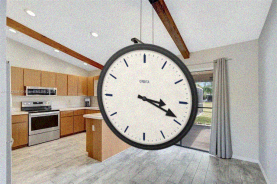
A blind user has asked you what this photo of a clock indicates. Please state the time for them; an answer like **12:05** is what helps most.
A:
**3:19**
